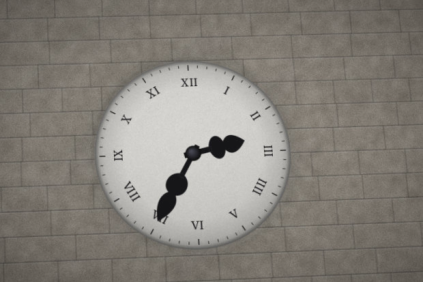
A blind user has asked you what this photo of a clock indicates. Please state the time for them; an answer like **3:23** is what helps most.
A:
**2:35**
